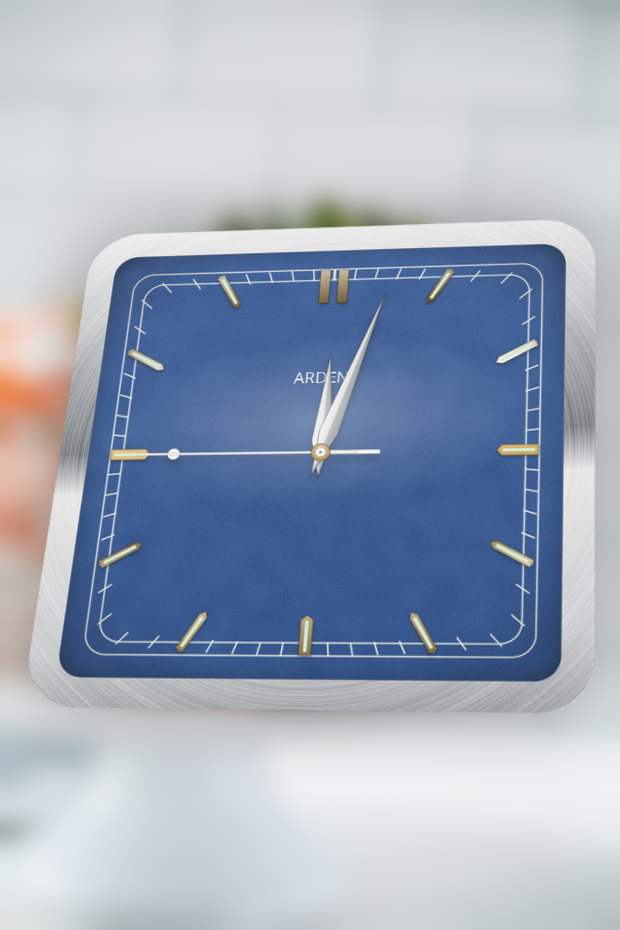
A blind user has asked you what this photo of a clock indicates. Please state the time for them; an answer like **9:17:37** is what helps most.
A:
**12:02:45**
